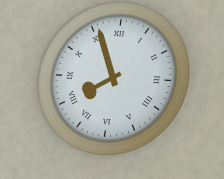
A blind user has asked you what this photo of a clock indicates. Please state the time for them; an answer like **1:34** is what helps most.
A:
**7:56**
